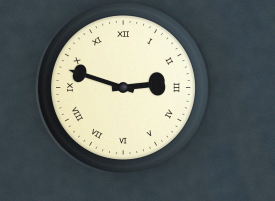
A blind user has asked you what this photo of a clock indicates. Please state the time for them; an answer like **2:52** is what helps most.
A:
**2:48**
